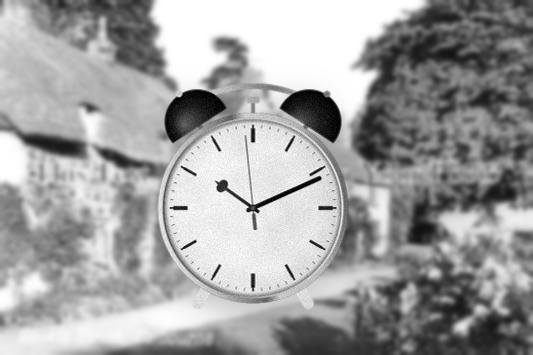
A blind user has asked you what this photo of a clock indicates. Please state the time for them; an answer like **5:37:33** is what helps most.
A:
**10:10:59**
